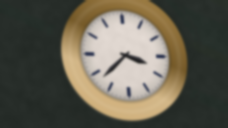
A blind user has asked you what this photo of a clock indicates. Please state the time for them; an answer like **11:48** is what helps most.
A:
**3:38**
